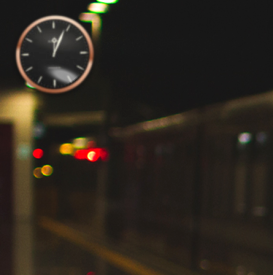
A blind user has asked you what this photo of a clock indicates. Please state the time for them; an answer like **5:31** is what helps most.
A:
**12:04**
